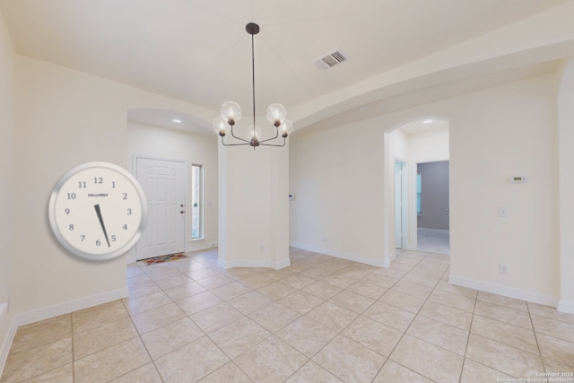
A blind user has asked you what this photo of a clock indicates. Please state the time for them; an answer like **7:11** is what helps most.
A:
**5:27**
